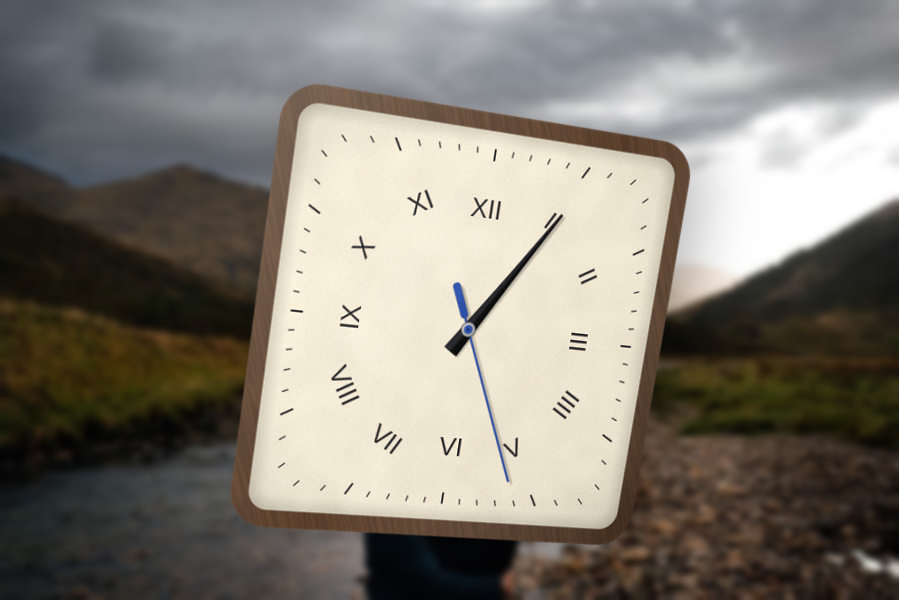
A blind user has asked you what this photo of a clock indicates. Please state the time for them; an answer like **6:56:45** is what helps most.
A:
**1:05:26**
